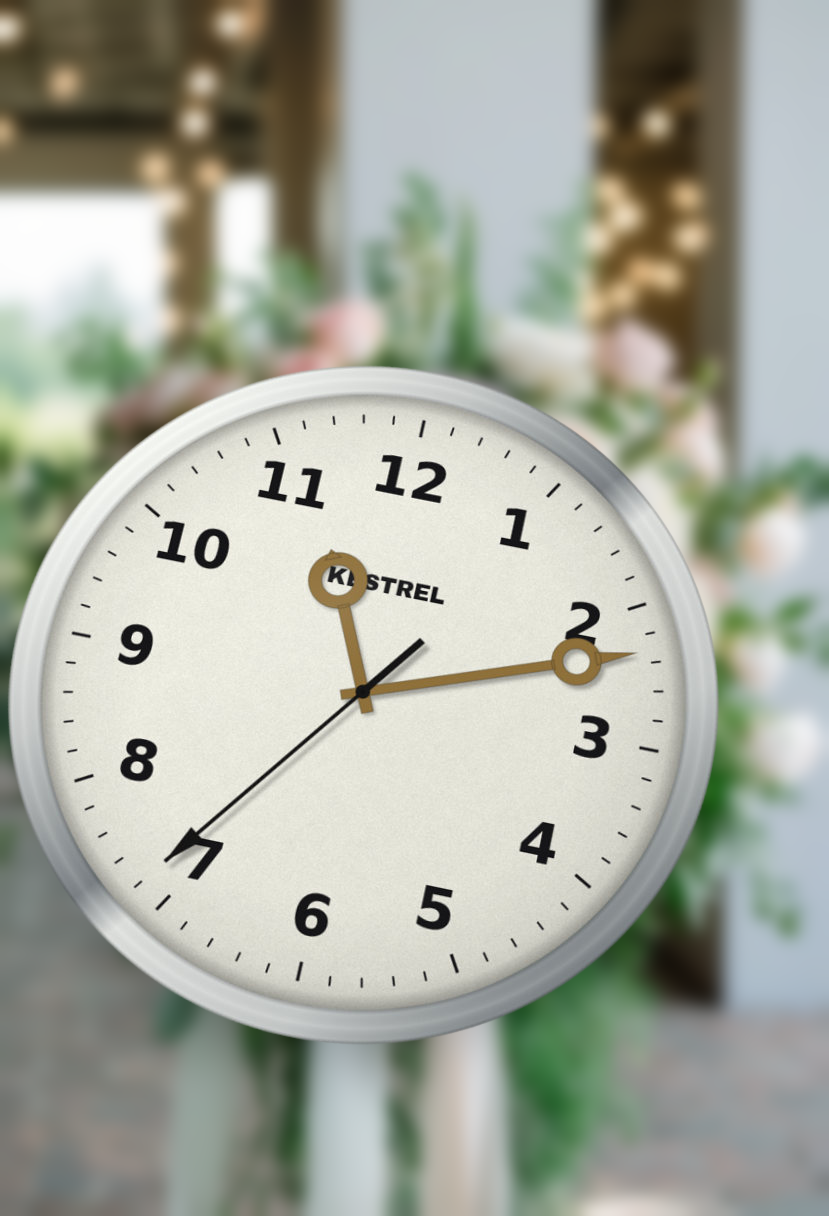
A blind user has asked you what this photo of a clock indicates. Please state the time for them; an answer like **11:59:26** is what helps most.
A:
**11:11:36**
